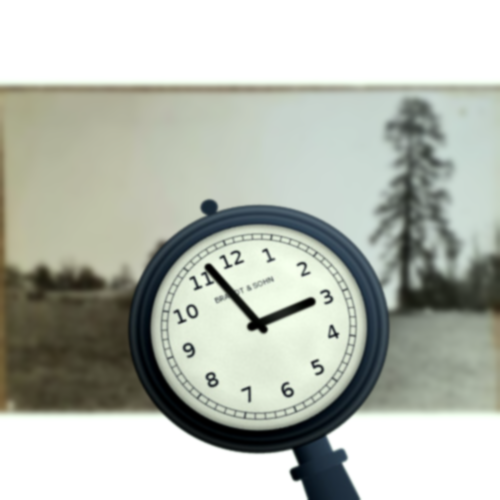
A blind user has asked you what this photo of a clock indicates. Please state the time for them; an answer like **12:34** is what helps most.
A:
**2:57**
